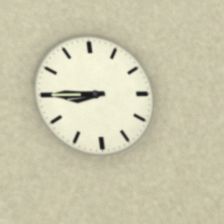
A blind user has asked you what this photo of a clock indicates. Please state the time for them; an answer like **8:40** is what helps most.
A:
**8:45**
